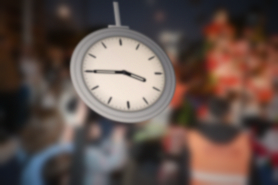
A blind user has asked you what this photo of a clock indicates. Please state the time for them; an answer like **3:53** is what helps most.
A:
**3:45**
